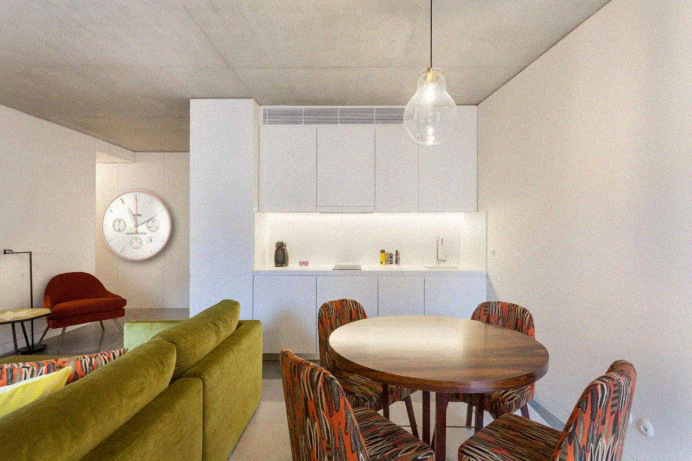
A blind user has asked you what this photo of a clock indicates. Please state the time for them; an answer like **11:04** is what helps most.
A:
**11:10**
